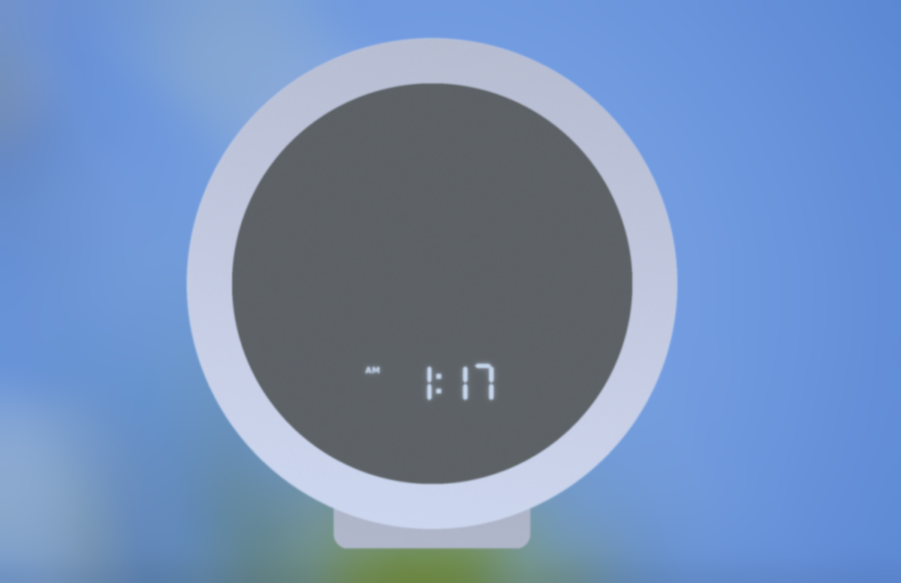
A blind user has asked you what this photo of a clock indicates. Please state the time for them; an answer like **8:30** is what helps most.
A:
**1:17**
